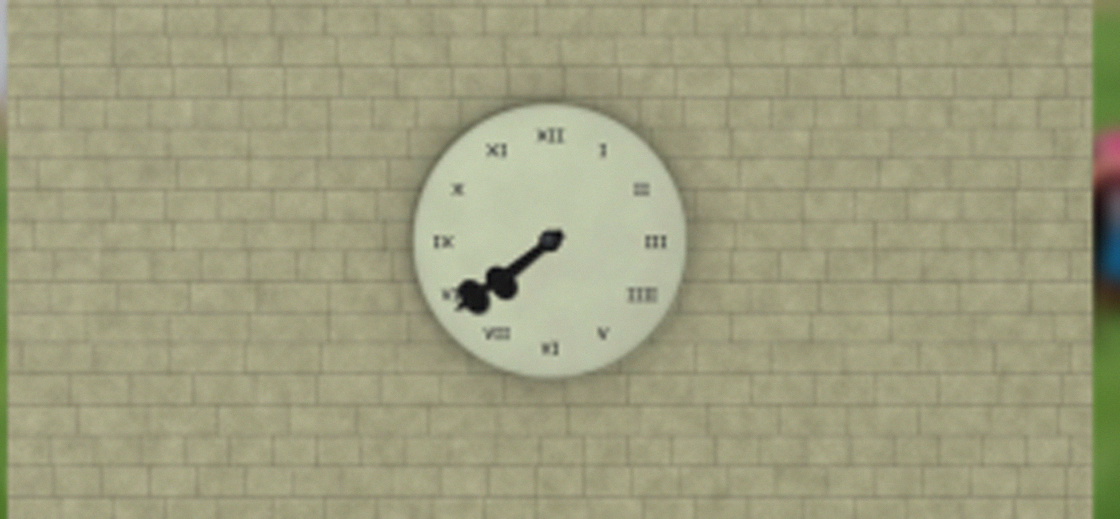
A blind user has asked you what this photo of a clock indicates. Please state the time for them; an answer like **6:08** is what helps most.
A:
**7:39**
